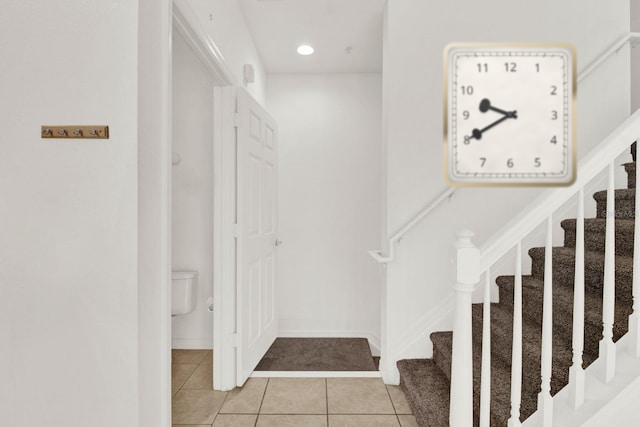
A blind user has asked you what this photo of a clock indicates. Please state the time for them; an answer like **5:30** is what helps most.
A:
**9:40**
